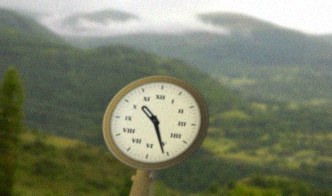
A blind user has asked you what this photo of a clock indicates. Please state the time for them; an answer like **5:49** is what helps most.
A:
**10:26**
